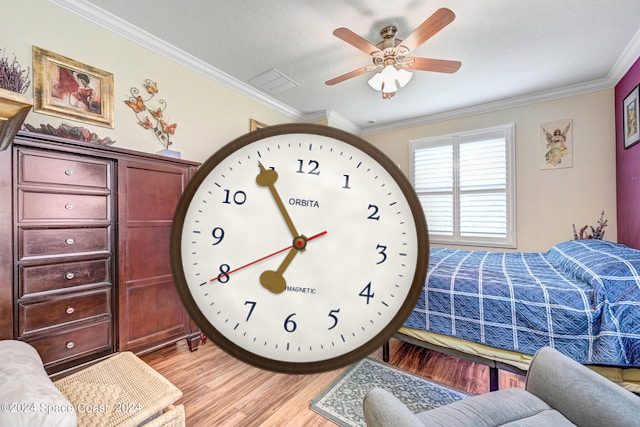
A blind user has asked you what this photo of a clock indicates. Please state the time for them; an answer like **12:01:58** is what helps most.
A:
**6:54:40**
